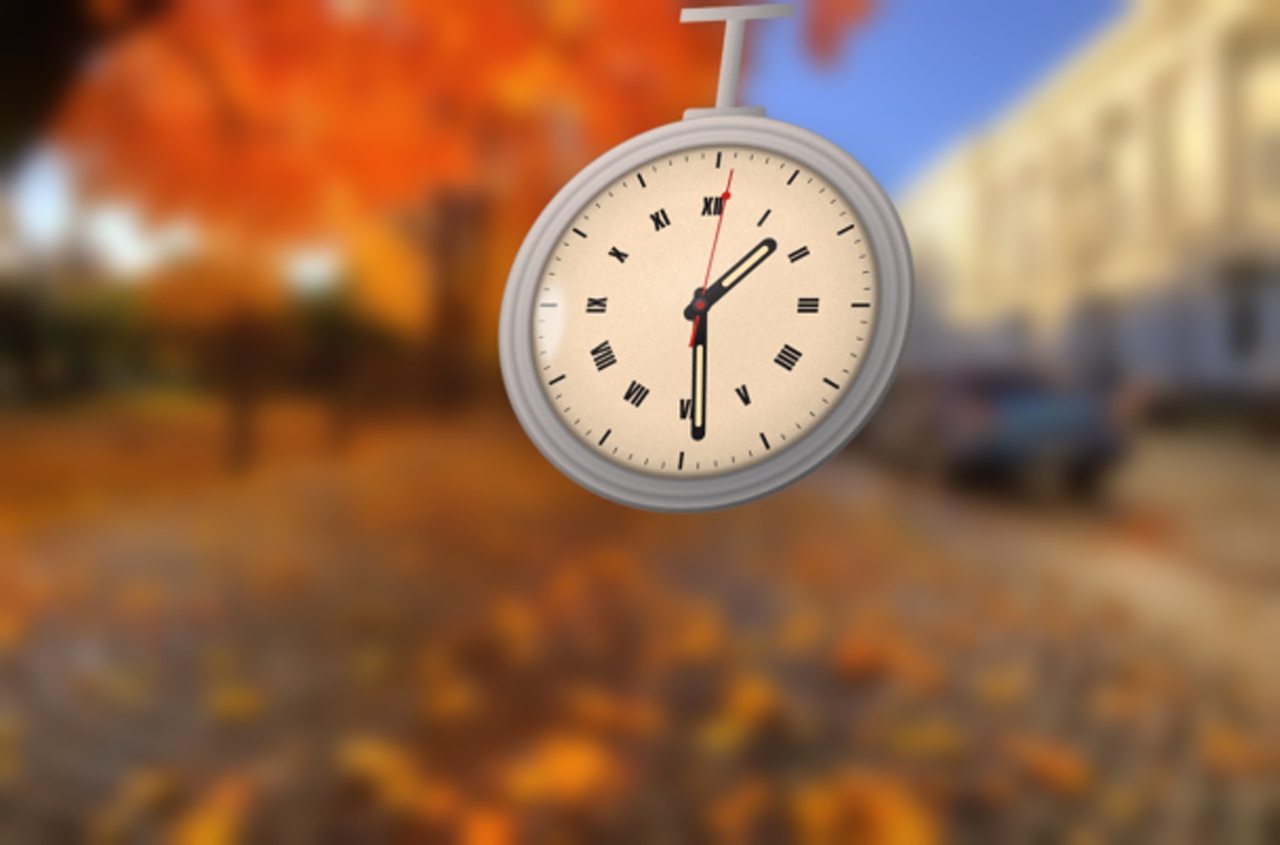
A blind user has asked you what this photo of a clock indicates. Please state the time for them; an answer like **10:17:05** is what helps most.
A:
**1:29:01**
